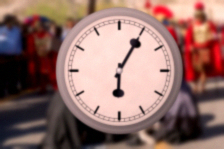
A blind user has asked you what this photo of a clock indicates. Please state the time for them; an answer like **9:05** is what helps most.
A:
**6:05**
